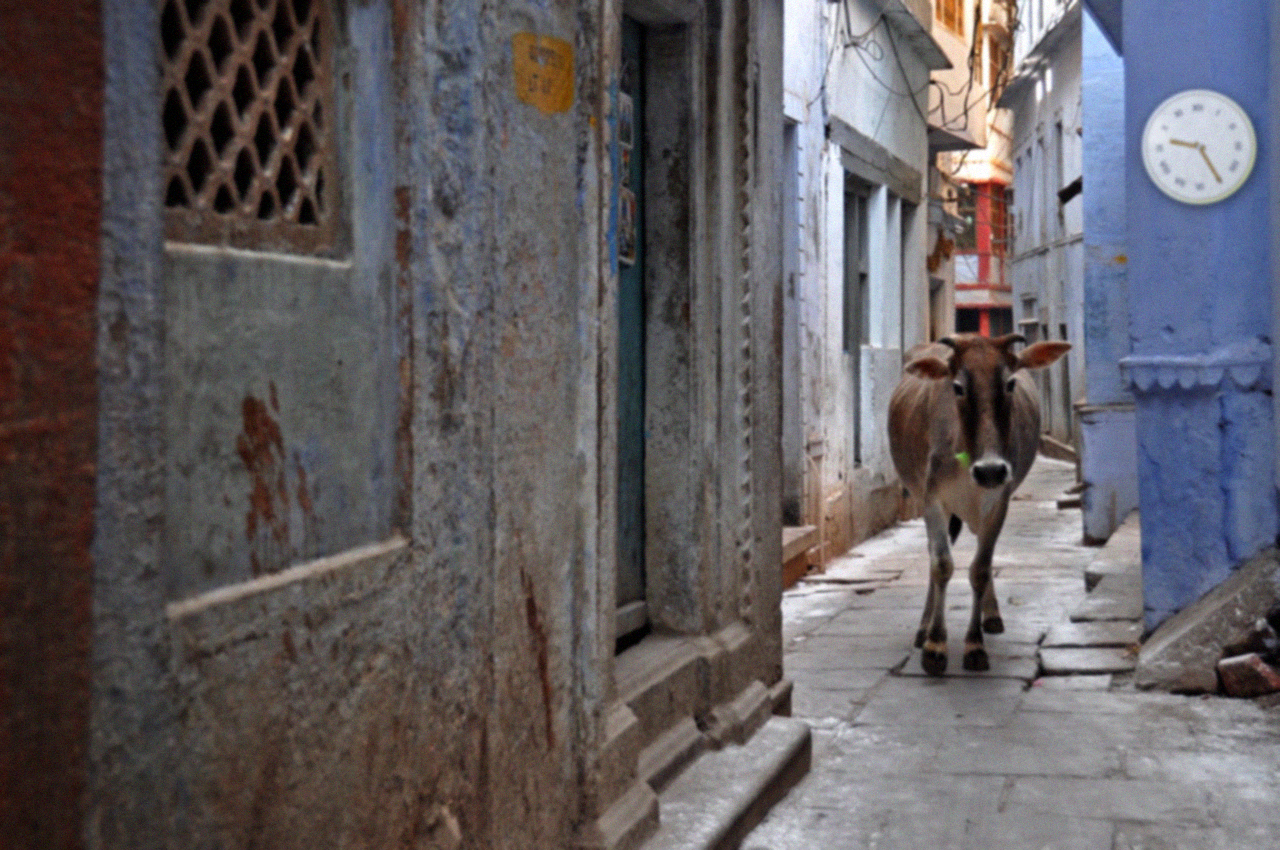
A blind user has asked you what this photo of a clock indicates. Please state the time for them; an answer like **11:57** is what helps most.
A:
**9:25**
